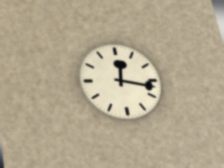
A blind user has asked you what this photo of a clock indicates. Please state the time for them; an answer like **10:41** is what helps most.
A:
**12:17**
